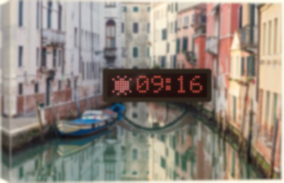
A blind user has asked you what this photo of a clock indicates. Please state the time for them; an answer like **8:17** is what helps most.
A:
**9:16**
